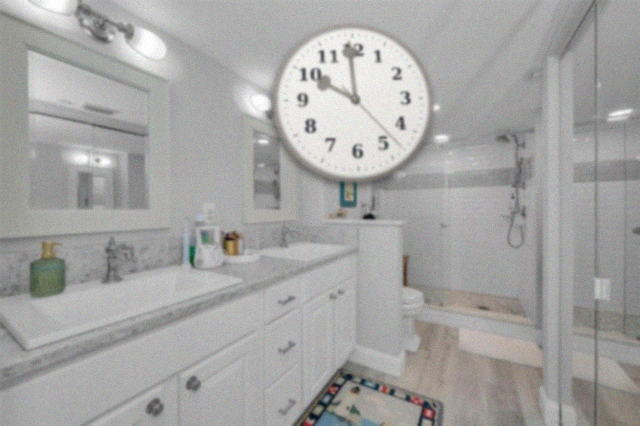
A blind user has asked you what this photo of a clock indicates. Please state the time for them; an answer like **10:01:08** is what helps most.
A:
**9:59:23**
